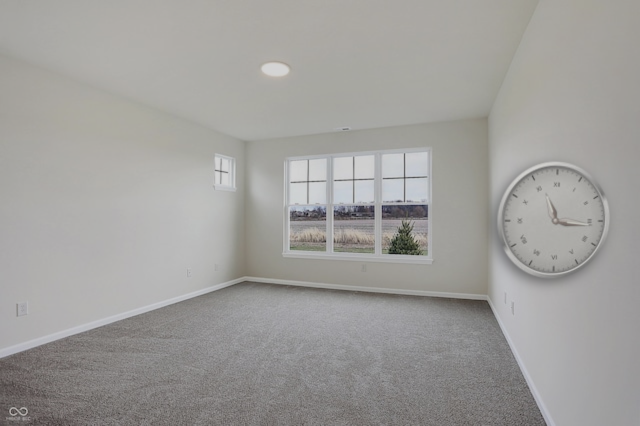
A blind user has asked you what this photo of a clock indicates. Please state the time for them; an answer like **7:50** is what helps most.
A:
**11:16**
